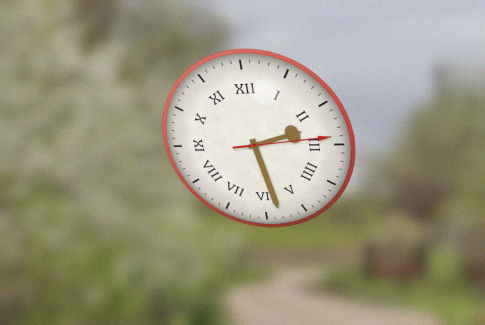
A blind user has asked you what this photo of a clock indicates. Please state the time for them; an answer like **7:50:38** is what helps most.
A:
**2:28:14**
